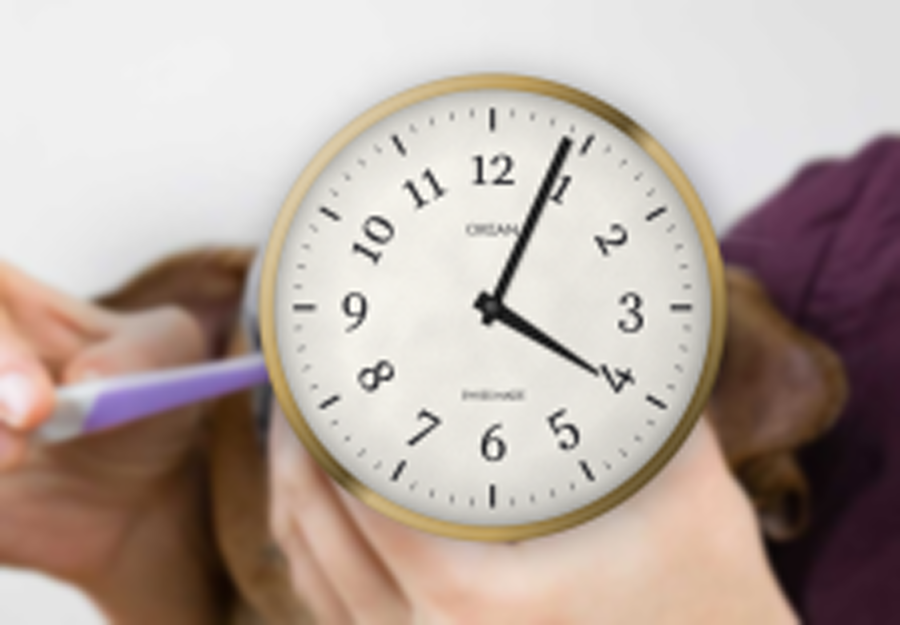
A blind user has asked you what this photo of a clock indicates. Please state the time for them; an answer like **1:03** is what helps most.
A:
**4:04**
